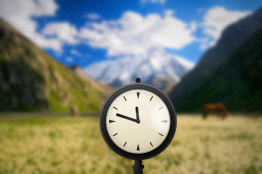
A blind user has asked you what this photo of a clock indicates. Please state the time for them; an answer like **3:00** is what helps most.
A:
**11:48**
